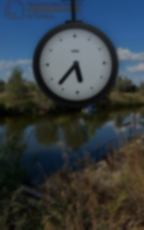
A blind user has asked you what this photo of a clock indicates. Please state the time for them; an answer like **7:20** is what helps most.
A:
**5:37**
